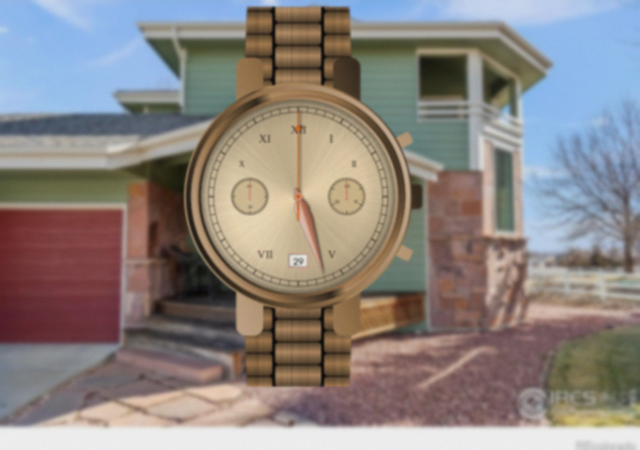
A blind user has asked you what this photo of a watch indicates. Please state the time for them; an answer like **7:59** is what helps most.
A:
**5:27**
